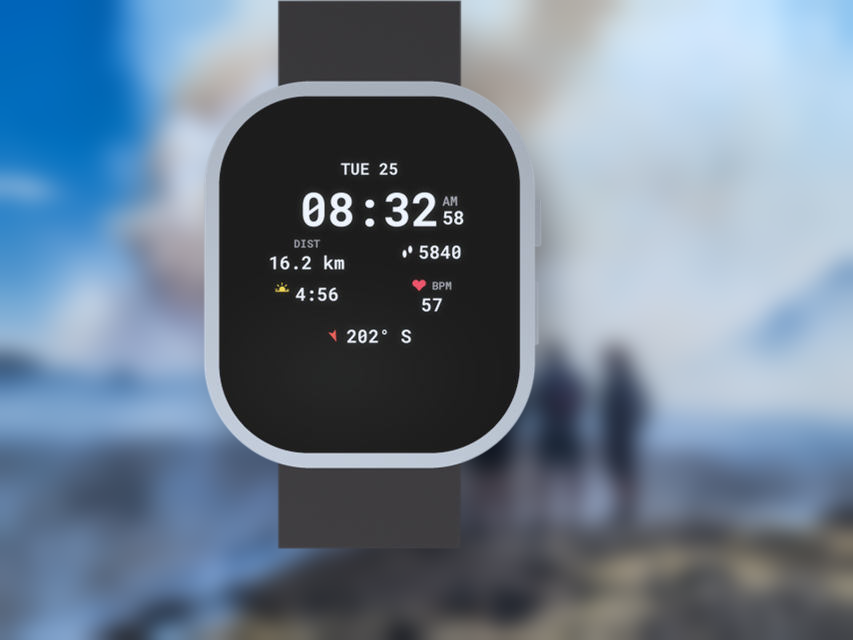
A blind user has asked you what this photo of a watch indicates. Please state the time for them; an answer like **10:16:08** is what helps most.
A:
**8:32:58**
